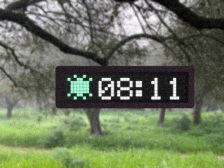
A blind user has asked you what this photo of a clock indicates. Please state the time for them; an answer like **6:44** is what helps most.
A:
**8:11**
